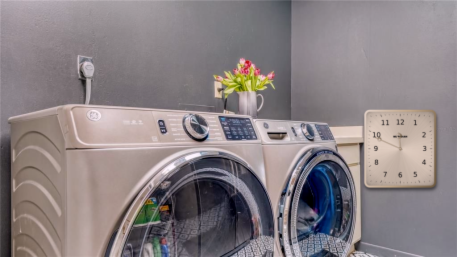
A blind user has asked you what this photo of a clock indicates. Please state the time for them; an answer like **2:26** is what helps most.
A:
**11:49**
